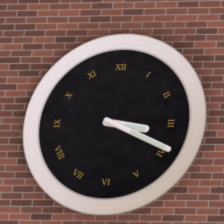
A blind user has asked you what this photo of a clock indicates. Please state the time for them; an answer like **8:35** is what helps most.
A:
**3:19**
